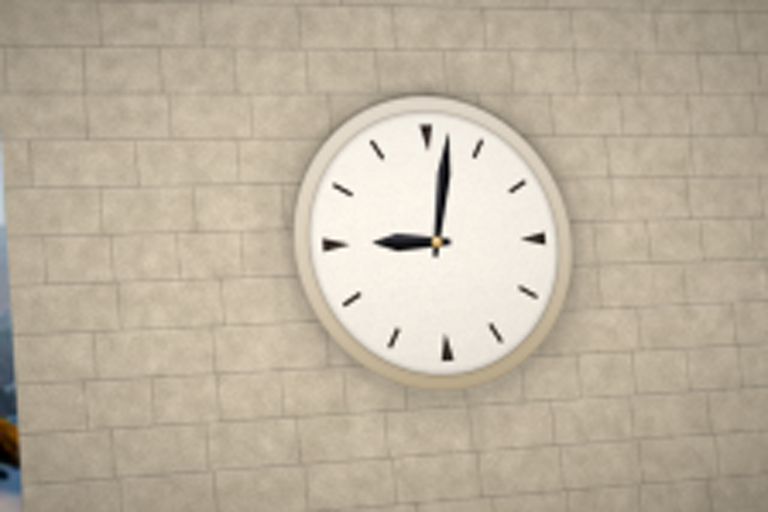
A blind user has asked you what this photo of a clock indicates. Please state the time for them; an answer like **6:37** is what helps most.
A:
**9:02**
